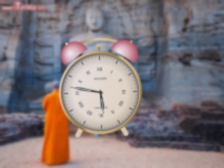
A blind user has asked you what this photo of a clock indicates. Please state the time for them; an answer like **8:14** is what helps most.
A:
**5:47**
